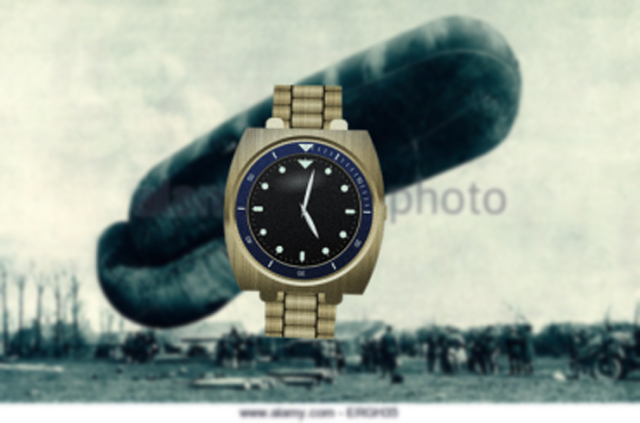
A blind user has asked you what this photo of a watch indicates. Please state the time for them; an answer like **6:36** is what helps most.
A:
**5:02**
